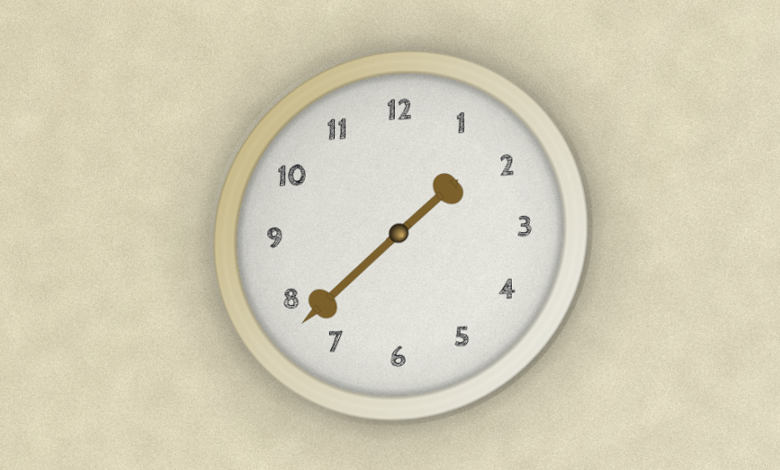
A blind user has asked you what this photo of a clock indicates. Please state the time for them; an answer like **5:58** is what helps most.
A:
**1:38**
